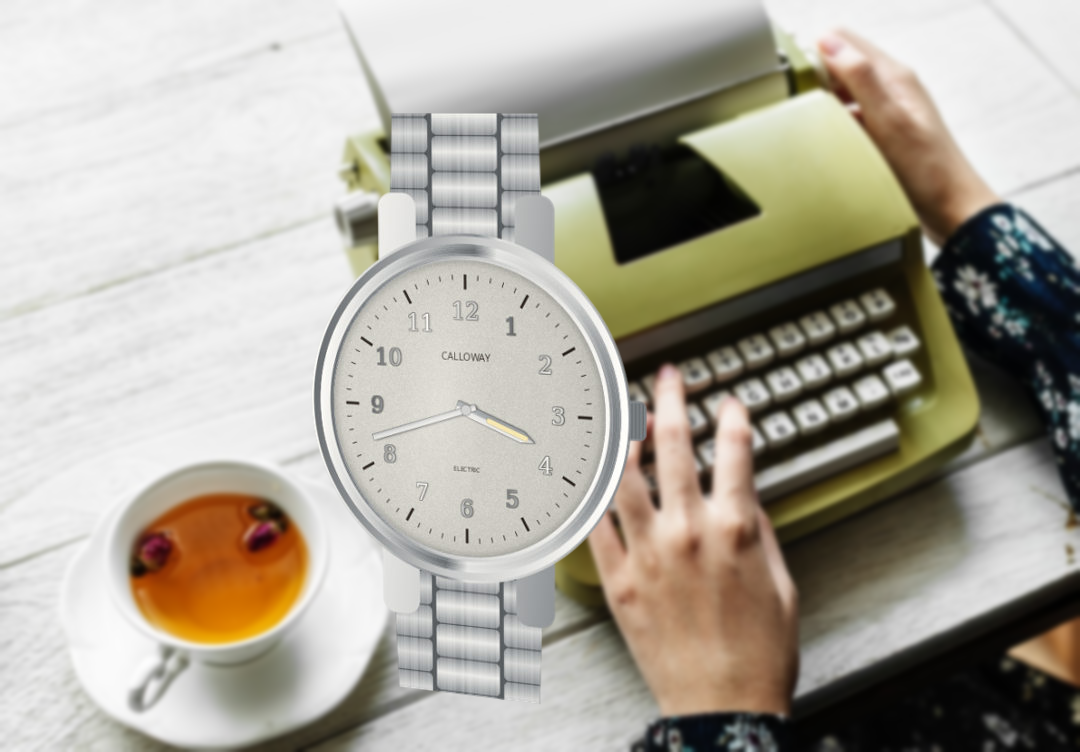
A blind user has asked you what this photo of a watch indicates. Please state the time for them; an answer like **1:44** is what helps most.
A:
**3:42**
